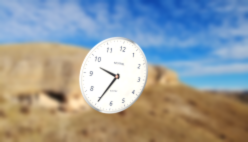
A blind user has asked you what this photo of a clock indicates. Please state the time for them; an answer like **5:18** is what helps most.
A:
**9:35**
